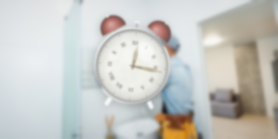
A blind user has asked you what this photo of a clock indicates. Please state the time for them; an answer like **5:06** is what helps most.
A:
**12:16**
